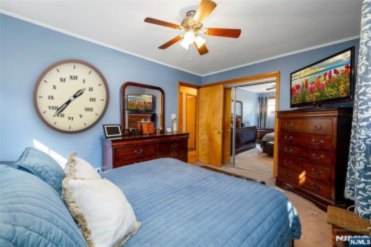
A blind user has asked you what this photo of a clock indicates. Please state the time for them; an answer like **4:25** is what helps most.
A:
**1:37**
